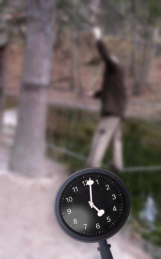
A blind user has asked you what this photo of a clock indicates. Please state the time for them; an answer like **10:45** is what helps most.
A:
**5:02**
